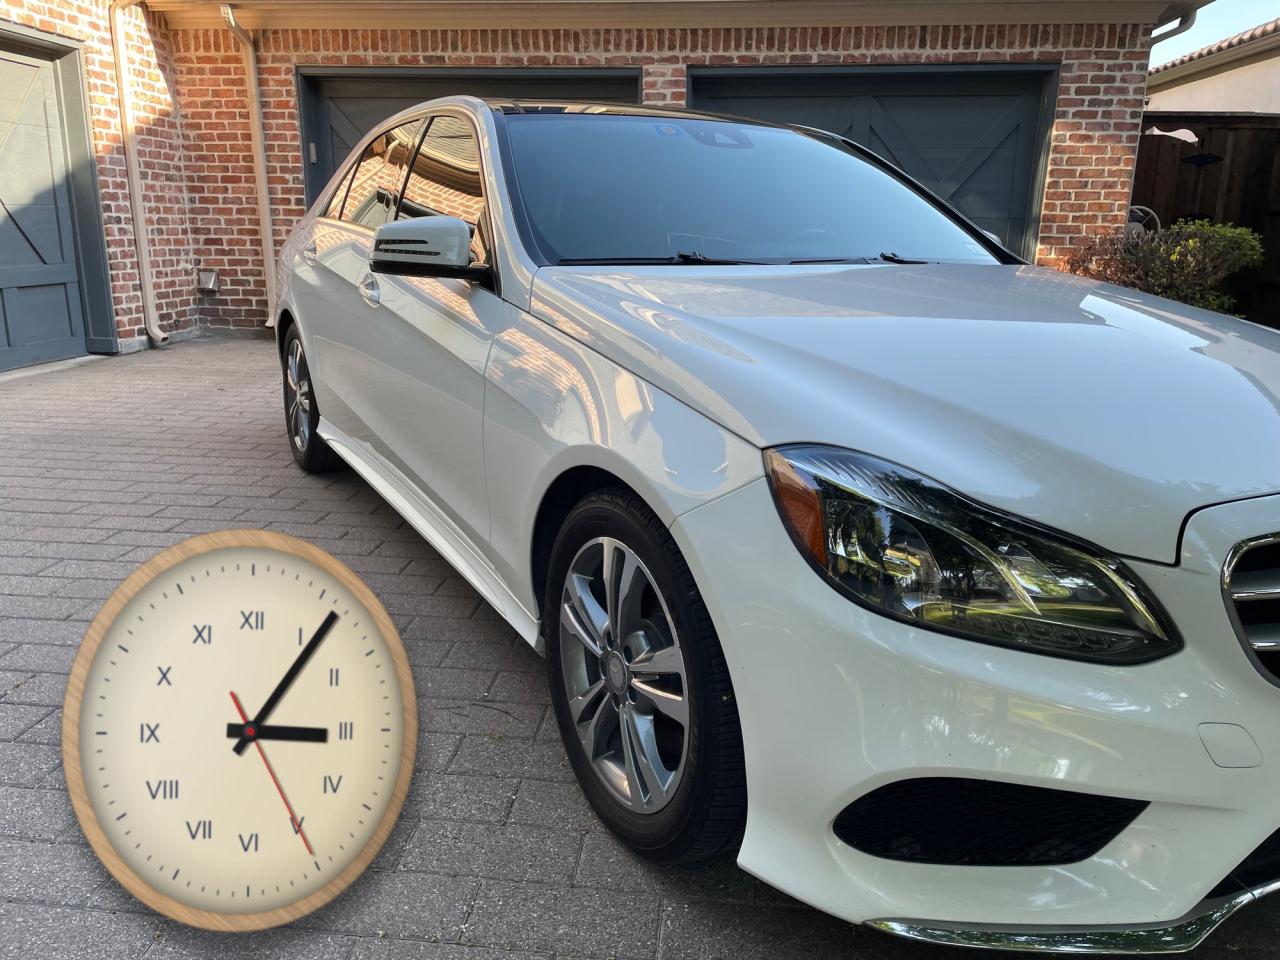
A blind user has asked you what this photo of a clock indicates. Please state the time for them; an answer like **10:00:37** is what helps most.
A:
**3:06:25**
